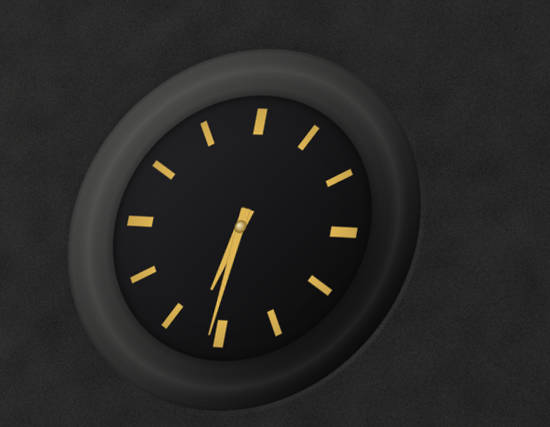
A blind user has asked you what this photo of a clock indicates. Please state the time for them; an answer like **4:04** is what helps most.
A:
**6:31**
